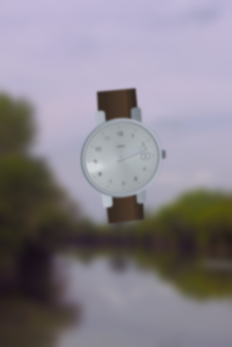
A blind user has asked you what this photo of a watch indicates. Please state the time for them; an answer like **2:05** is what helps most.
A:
**2:12**
